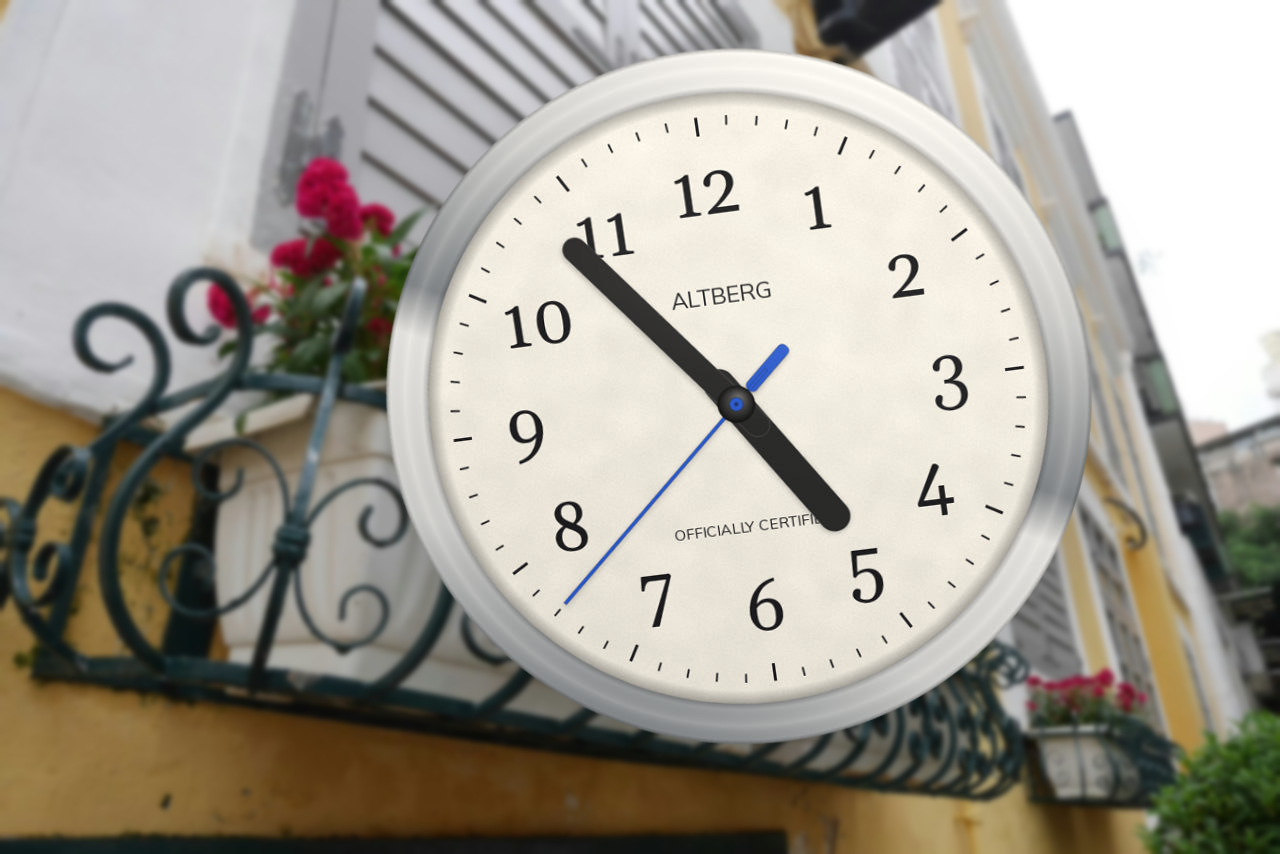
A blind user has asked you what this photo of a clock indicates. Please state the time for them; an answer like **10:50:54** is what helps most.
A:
**4:53:38**
